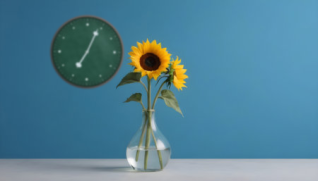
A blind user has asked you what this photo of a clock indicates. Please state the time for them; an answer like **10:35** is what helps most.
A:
**7:04**
